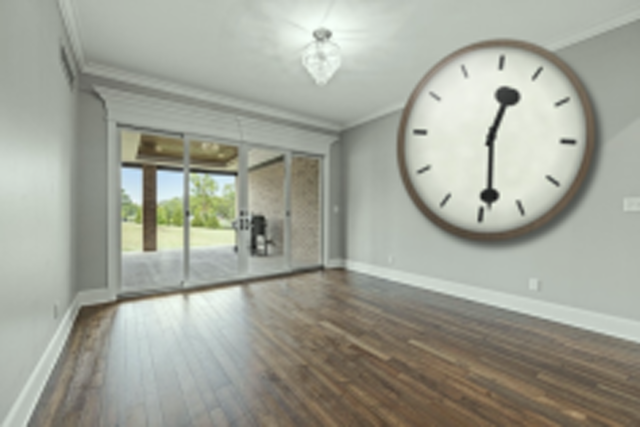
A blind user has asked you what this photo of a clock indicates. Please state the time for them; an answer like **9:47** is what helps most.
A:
**12:29**
